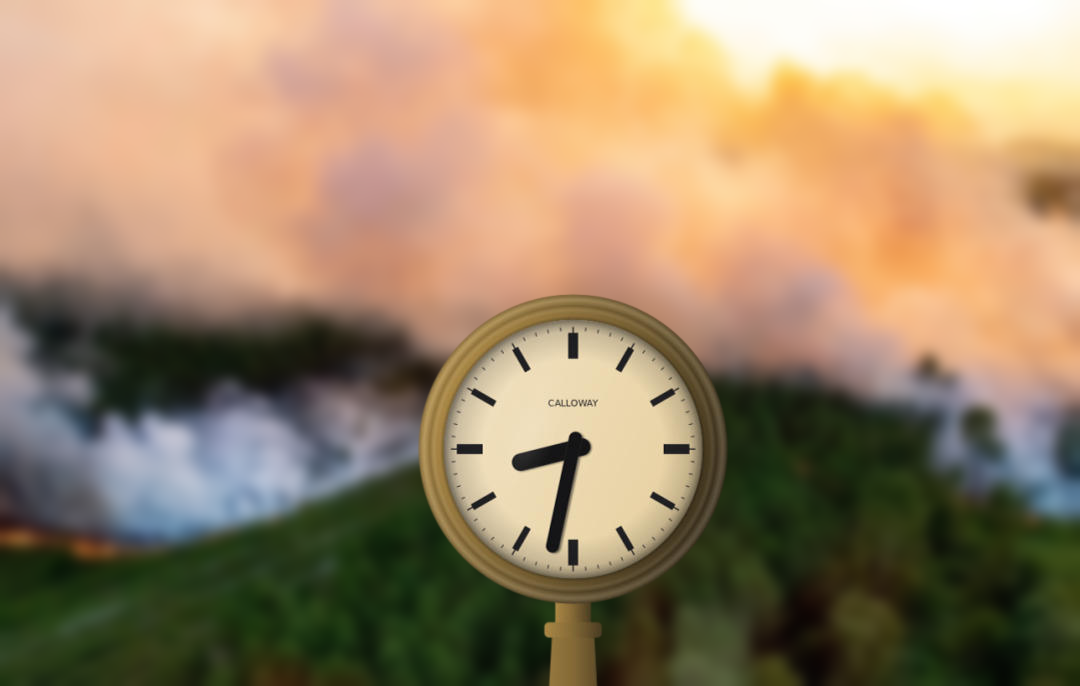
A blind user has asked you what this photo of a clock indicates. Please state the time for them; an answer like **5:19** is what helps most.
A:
**8:32**
